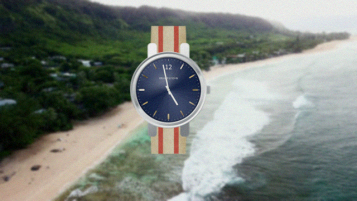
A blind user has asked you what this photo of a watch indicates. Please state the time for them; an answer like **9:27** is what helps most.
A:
**4:58**
